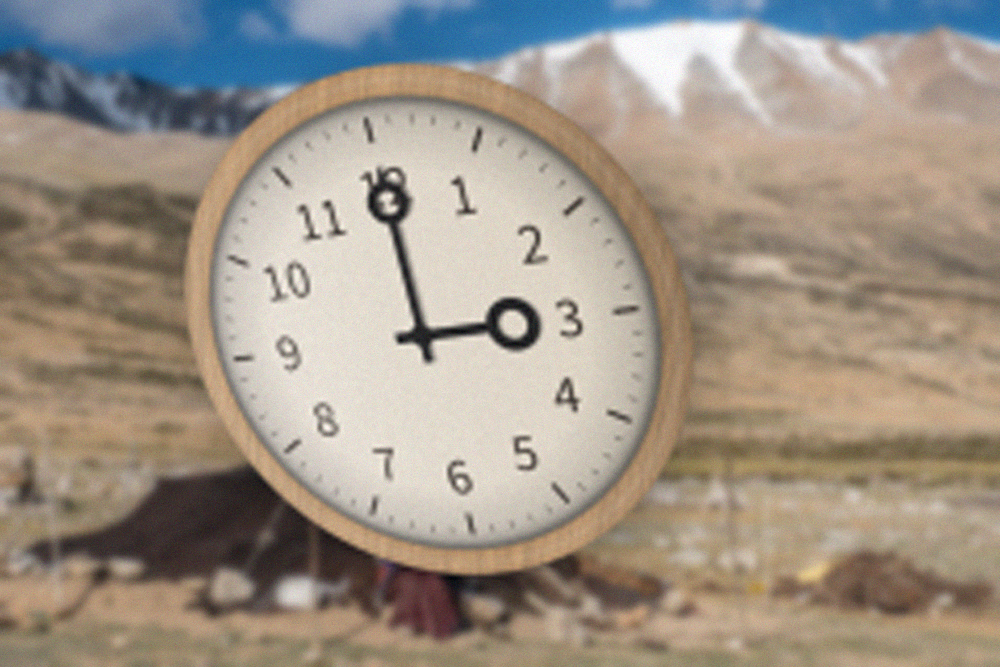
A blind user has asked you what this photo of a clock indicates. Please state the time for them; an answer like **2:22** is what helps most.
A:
**3:00**
